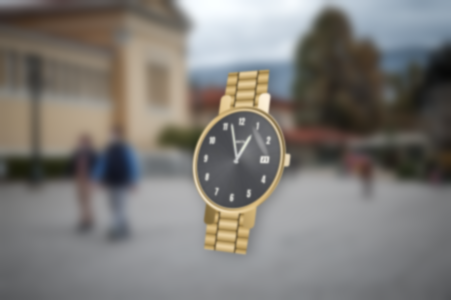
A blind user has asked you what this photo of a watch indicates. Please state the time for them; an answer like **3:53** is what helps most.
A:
**12:57**
